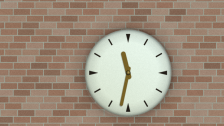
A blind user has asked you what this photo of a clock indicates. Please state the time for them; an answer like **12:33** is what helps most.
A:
**11:32**
